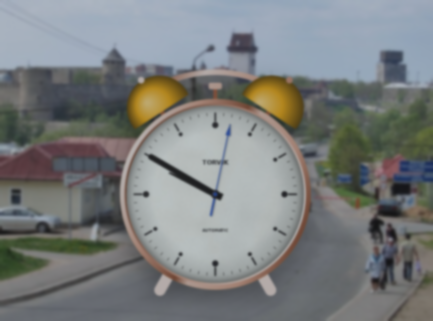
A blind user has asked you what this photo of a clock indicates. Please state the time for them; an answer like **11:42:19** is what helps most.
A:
**9:50:02**
